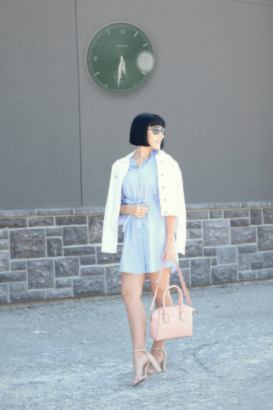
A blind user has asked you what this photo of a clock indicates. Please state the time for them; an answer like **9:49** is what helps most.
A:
**5:31**
